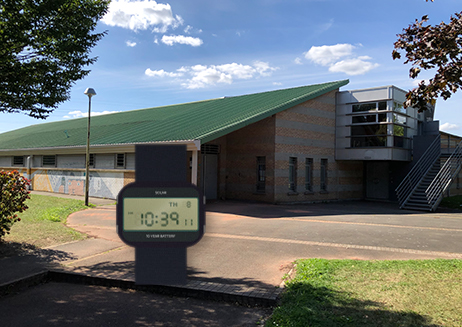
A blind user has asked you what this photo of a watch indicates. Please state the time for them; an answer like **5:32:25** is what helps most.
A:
**10:39:11**
